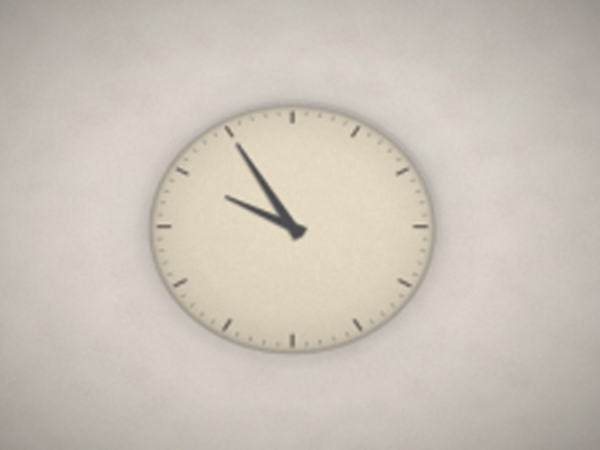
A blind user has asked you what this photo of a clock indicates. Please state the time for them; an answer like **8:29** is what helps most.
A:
**9:55**
